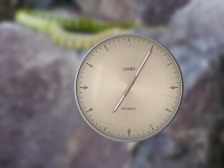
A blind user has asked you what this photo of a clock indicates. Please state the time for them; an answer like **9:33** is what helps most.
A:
**7:05**
